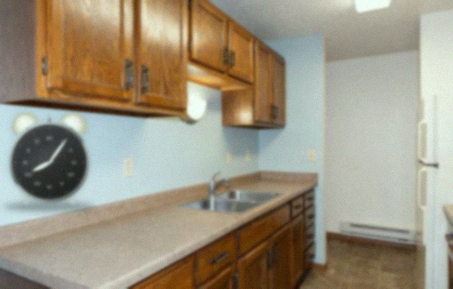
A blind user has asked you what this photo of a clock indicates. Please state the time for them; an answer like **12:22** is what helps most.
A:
**8:06**
